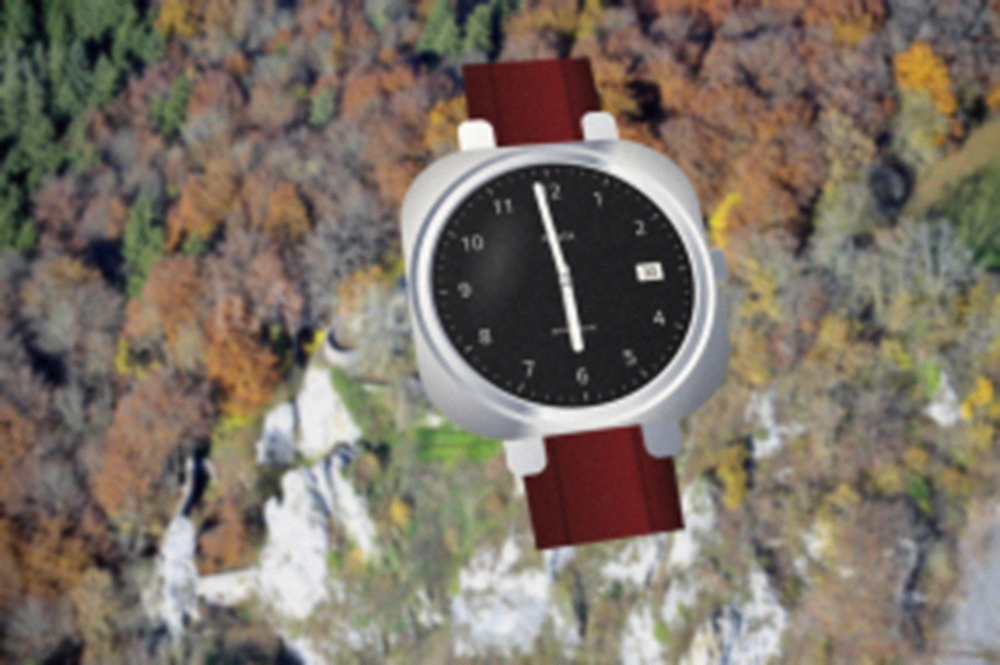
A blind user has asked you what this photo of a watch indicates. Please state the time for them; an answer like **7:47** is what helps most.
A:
**5:59**
